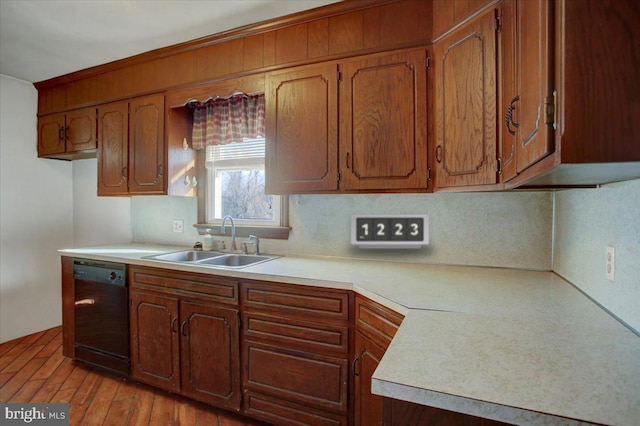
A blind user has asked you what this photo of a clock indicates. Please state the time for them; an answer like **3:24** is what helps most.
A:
**12:23**
